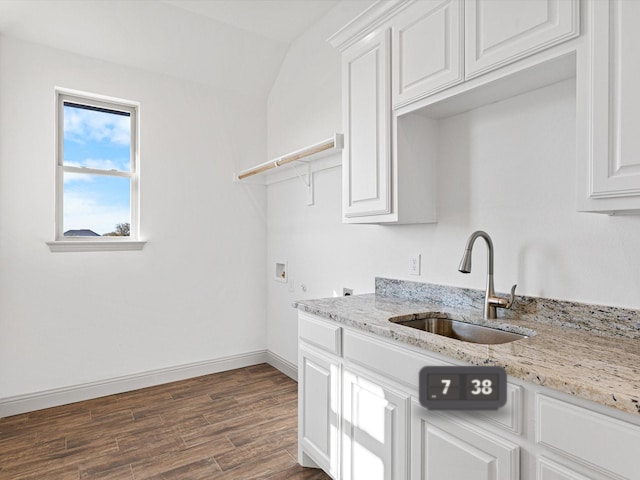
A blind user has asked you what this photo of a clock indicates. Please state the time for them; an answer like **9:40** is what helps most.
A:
**7:38**
